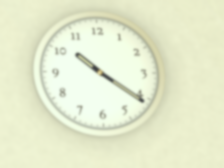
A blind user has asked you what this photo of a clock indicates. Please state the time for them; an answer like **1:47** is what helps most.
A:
**10:21**
